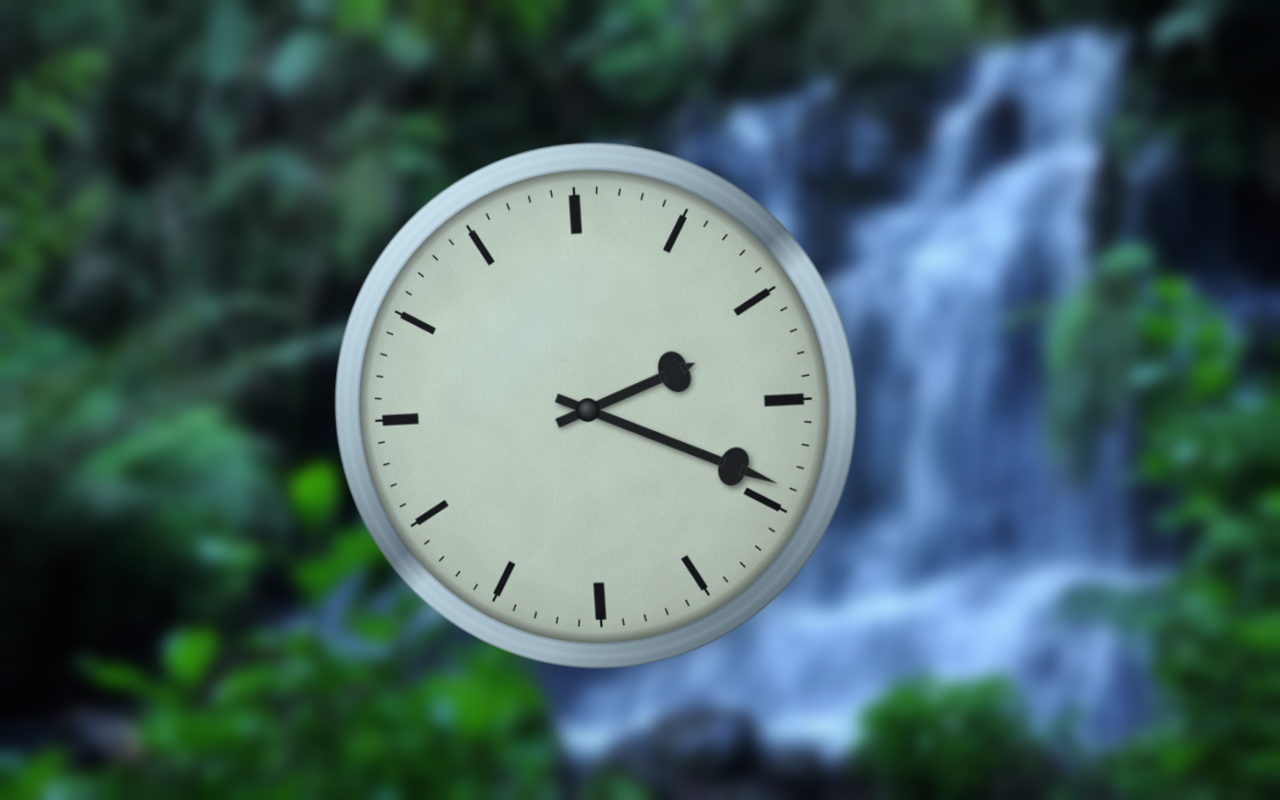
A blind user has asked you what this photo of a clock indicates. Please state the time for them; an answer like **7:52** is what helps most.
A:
**2:19**
